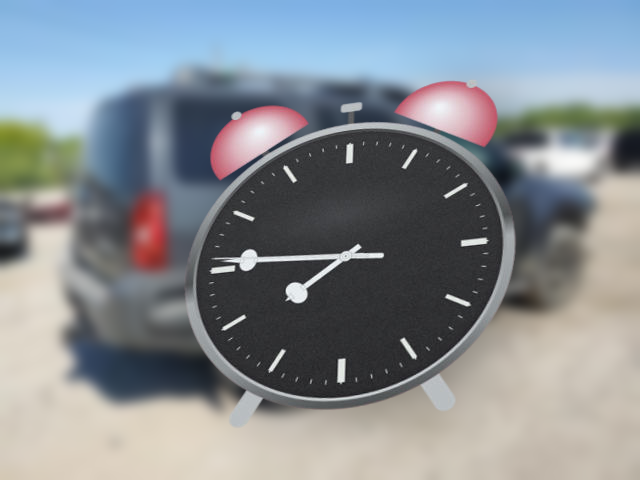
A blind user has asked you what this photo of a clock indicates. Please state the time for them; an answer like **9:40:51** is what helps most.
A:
**7:45:46**
